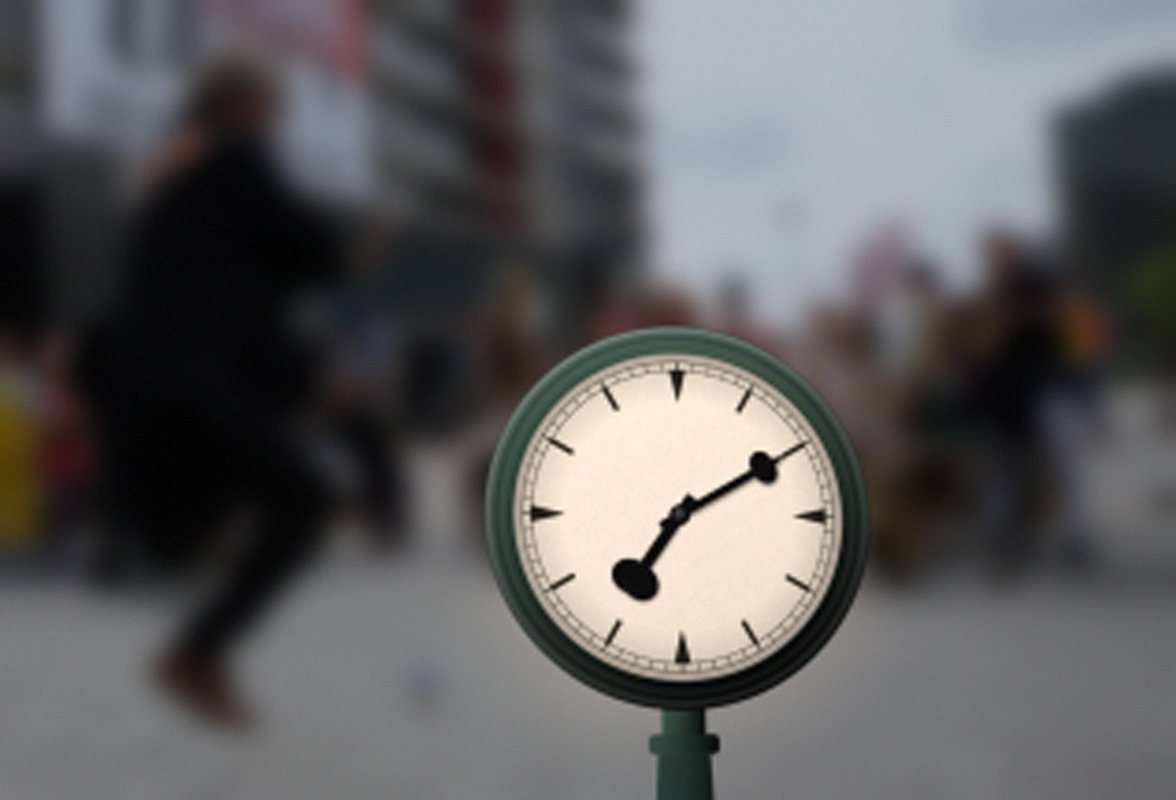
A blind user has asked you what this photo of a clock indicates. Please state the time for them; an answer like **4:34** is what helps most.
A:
**7:10**
